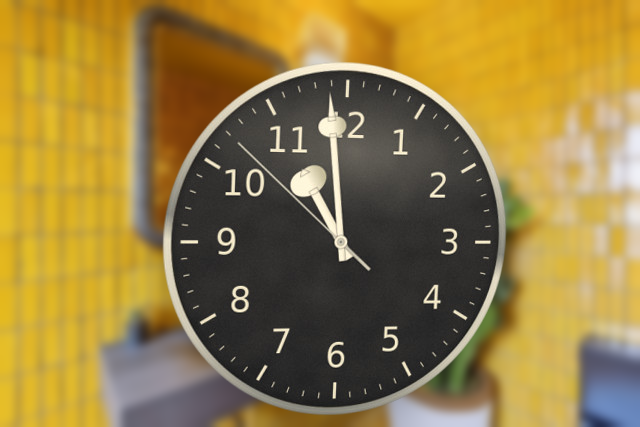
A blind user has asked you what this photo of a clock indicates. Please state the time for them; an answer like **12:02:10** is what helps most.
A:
**10:58:52**
